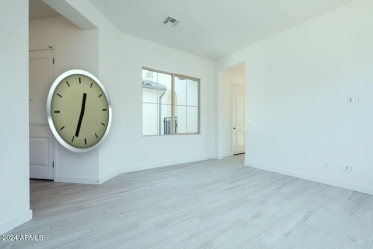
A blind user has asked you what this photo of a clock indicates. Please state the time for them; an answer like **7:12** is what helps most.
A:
**12:34**
